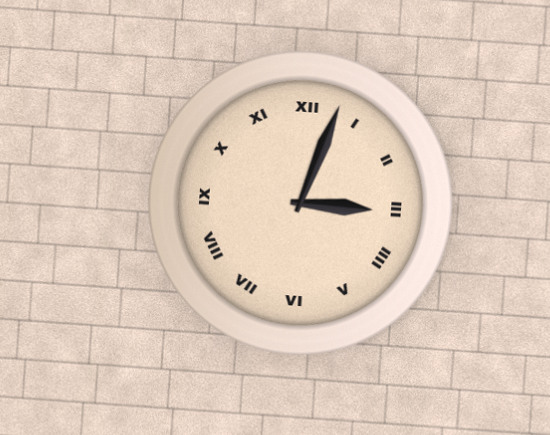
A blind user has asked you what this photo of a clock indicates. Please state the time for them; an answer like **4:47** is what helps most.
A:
**3:03**
